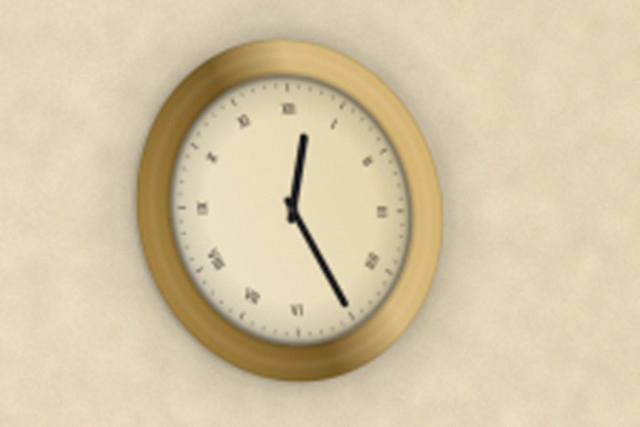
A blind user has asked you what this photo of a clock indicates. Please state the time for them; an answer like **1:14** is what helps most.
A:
**12:25**
